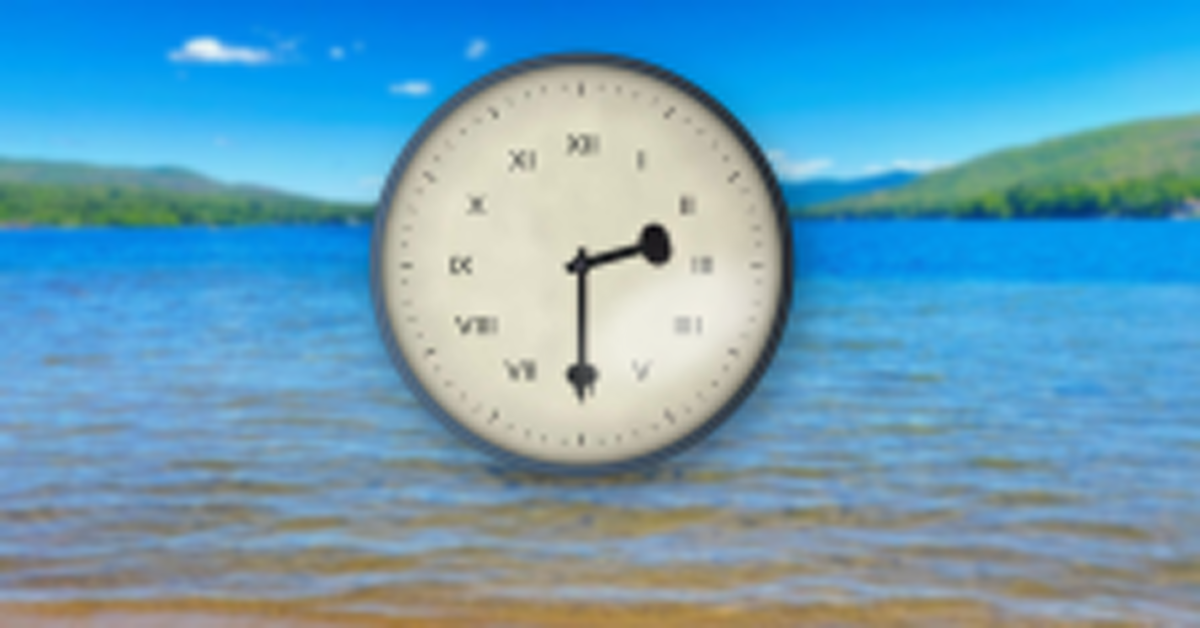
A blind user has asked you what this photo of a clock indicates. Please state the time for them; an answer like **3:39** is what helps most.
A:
**2:30**
